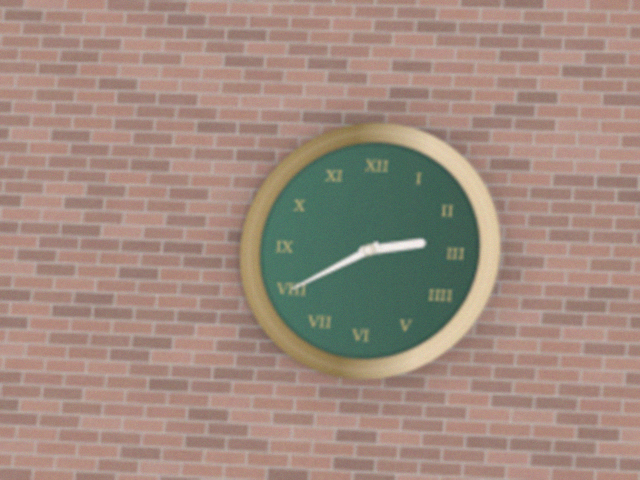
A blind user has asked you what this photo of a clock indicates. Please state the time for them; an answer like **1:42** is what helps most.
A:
**2:40**
